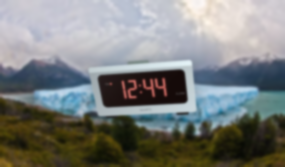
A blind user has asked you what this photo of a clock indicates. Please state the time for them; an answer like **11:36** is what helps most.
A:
**12:44**
